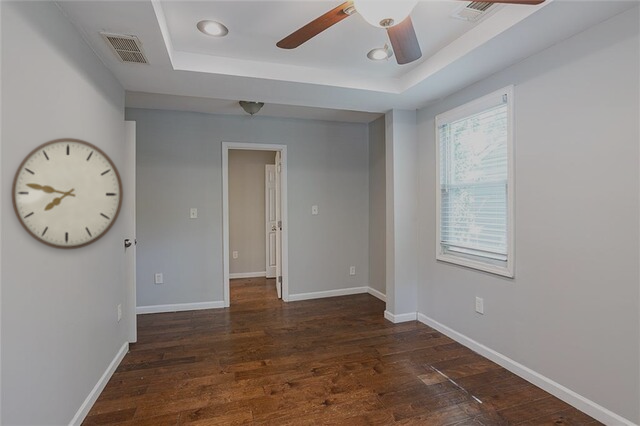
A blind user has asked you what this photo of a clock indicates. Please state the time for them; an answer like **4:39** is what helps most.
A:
**7:47**
